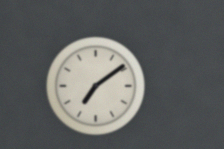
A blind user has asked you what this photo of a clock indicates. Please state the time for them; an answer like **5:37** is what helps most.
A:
**7:09**
